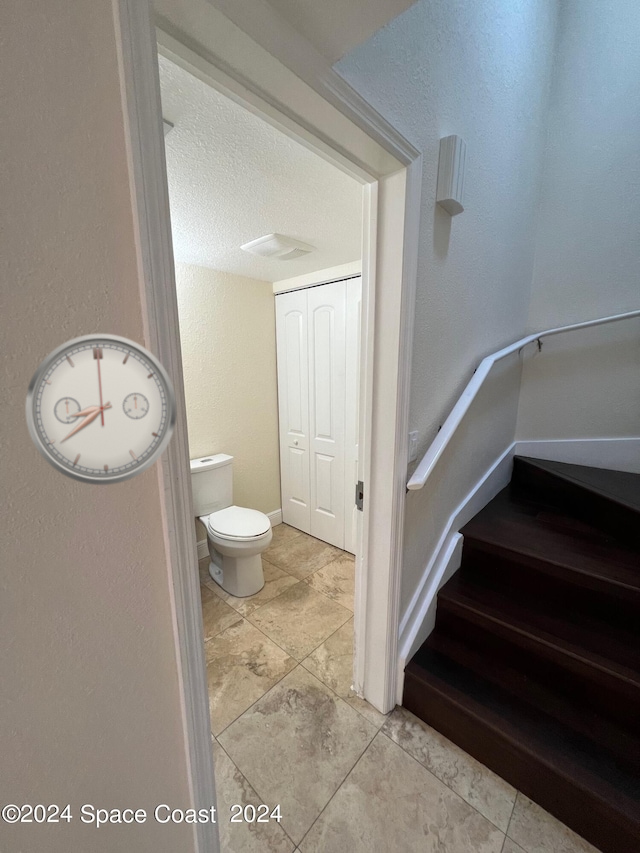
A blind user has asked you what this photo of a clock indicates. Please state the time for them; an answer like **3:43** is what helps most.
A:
**8:39**
